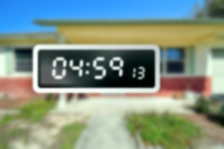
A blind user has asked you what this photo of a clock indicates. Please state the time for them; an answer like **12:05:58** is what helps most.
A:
**4:59:13**
